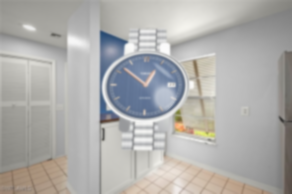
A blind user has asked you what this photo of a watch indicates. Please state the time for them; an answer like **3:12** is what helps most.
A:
**12:52**
